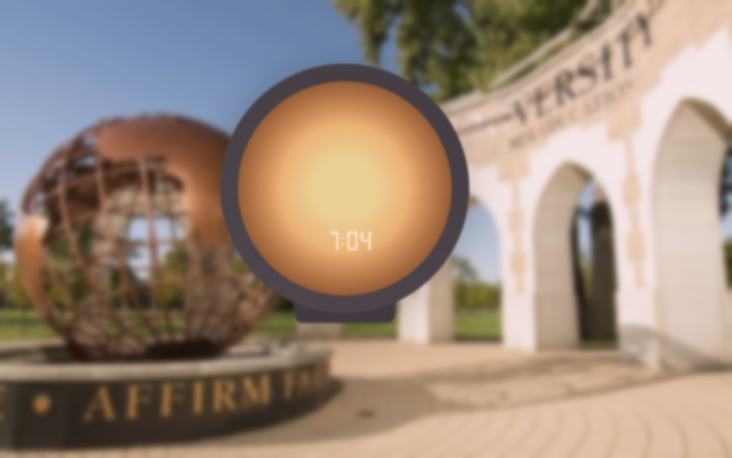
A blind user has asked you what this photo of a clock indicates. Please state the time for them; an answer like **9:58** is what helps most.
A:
**7:04**
